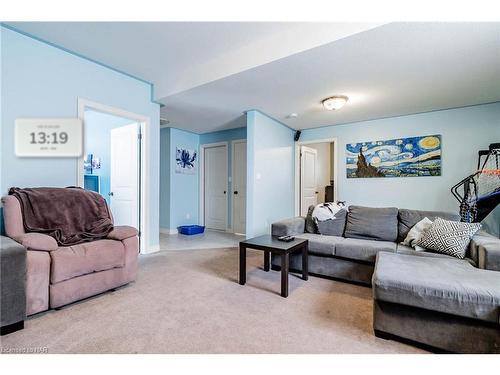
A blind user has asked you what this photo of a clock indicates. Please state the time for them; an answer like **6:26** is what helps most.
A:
**13:19**
